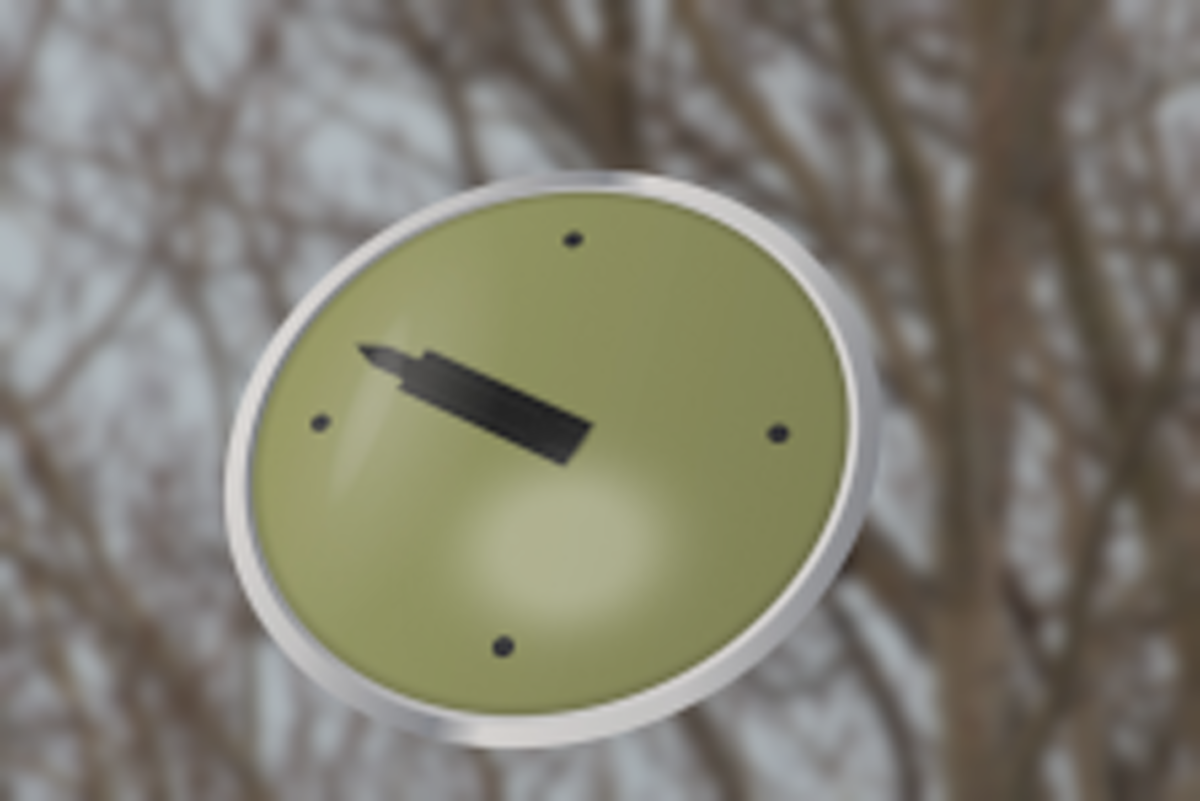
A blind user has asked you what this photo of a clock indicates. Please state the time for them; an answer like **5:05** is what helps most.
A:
**9:49**
